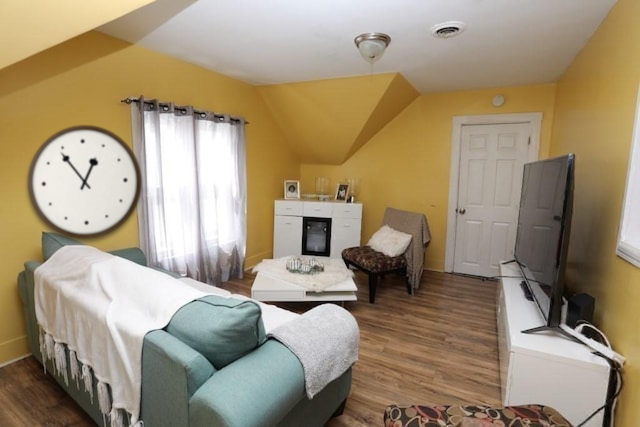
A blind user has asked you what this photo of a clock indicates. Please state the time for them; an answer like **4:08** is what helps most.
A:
**12:54**
